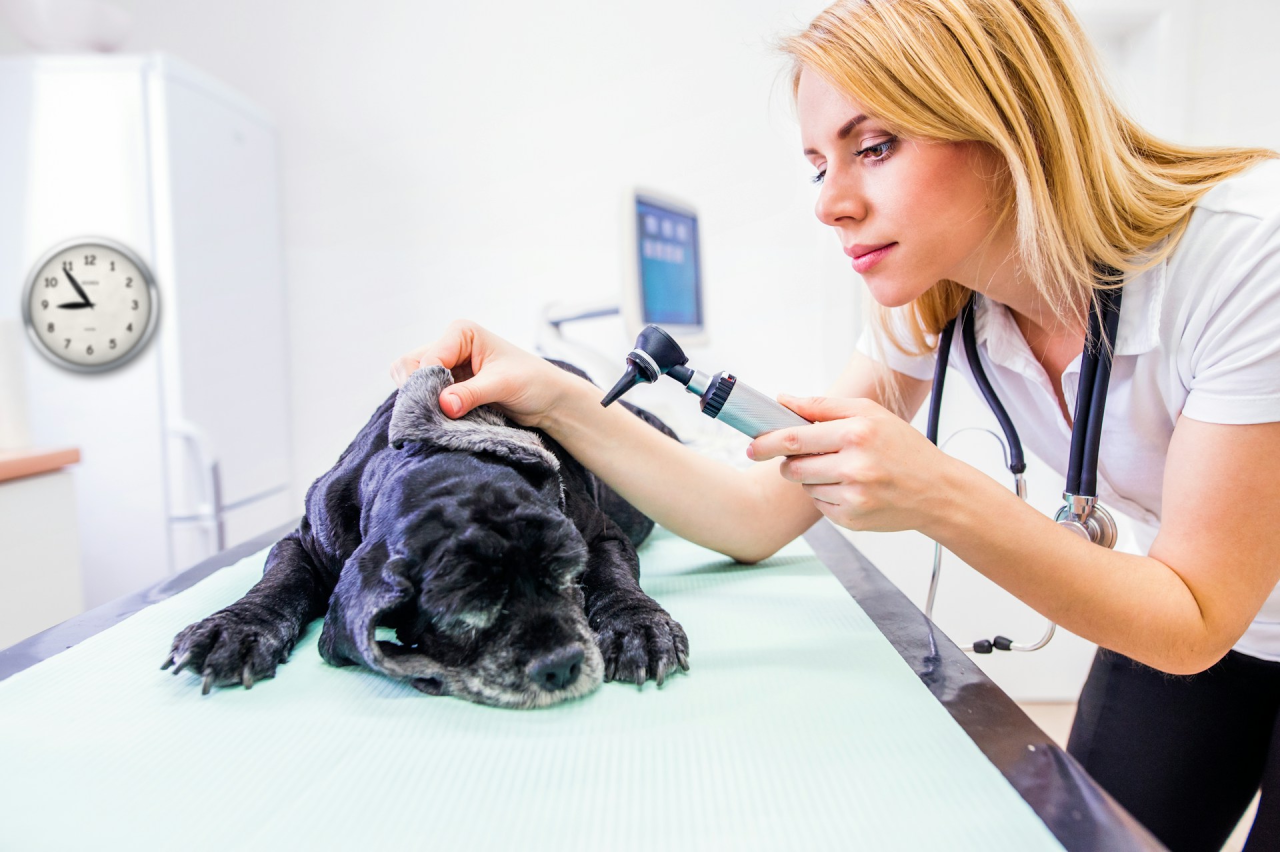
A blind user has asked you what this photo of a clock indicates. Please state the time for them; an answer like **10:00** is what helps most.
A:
**8:54**
